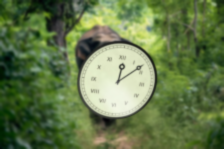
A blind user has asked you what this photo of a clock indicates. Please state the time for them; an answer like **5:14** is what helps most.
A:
**12:08**
